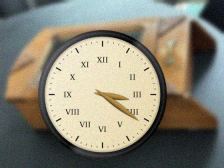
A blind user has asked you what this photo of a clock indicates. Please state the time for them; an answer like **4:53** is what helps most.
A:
**3:21**
